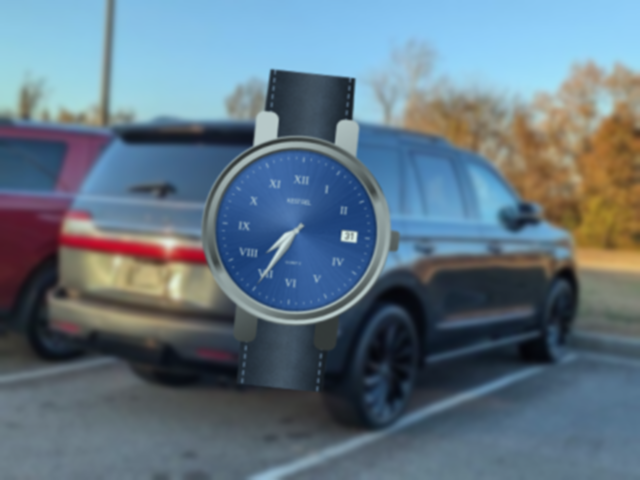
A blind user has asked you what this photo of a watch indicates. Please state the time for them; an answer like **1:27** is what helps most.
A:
**7:35**
